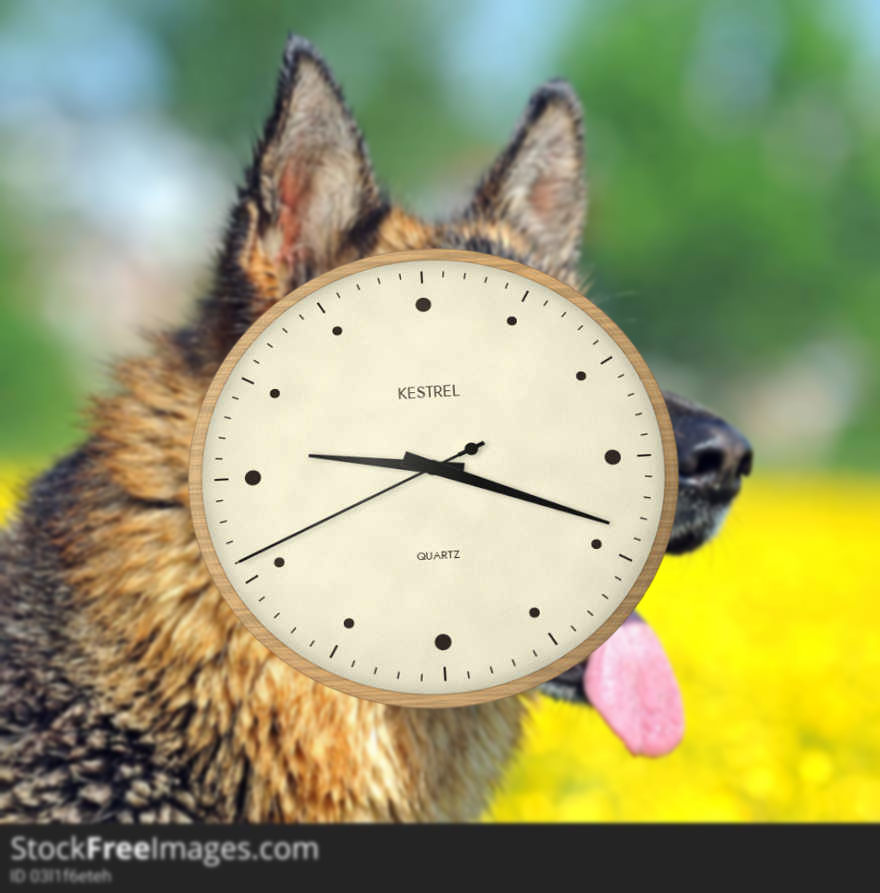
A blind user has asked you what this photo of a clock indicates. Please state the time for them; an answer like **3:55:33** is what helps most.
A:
**9:18:41**
